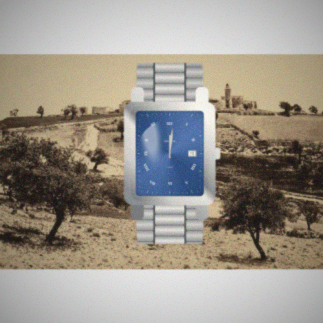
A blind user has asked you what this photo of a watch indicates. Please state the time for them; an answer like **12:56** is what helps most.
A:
**12:01**
